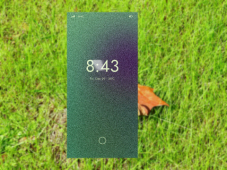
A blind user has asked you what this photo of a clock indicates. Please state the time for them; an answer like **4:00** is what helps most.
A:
**8:43**
